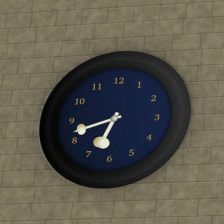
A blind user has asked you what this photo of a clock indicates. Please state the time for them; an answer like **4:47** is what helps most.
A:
**6:42**
